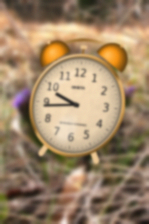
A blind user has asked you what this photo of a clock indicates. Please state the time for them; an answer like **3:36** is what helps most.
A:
**9:44**
